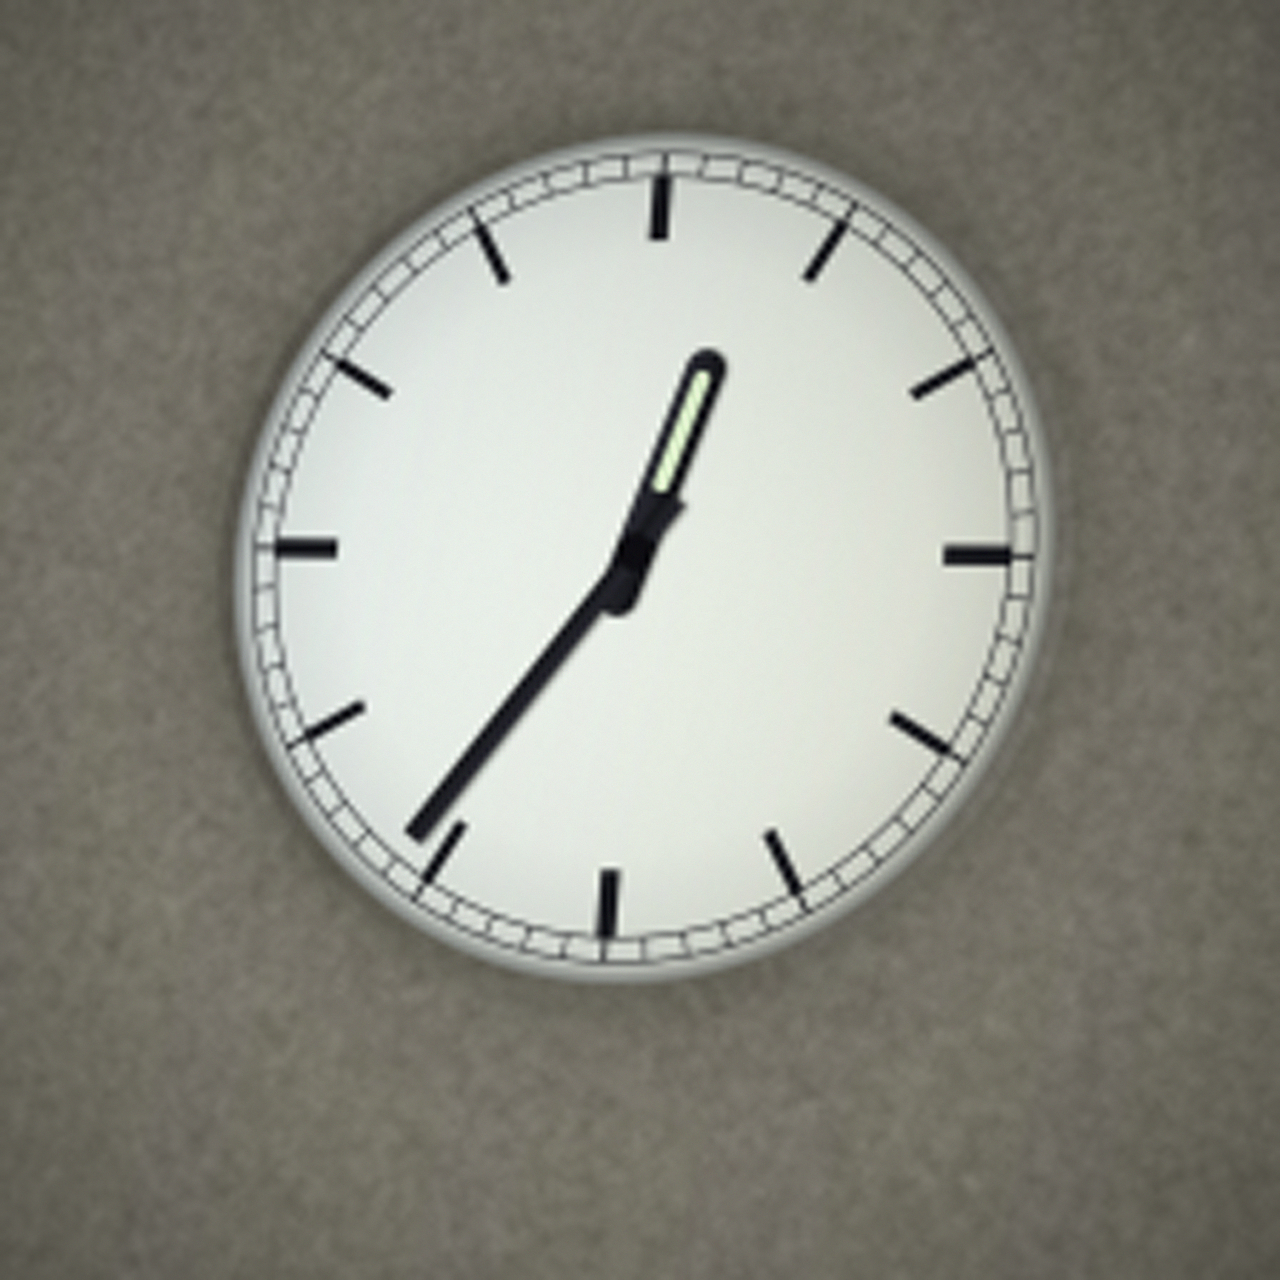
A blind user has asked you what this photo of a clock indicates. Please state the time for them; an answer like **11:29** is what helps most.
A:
**12:36**
